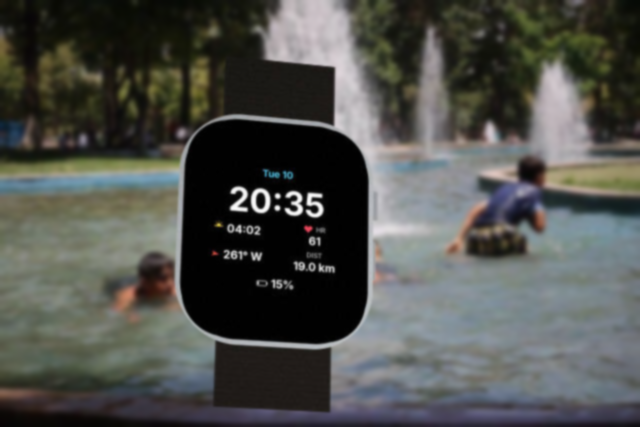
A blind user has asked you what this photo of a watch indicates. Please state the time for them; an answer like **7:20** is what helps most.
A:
**20:35**
